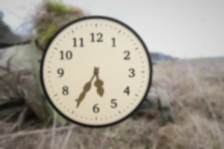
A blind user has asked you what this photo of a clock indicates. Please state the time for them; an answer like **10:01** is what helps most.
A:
**5:35**
